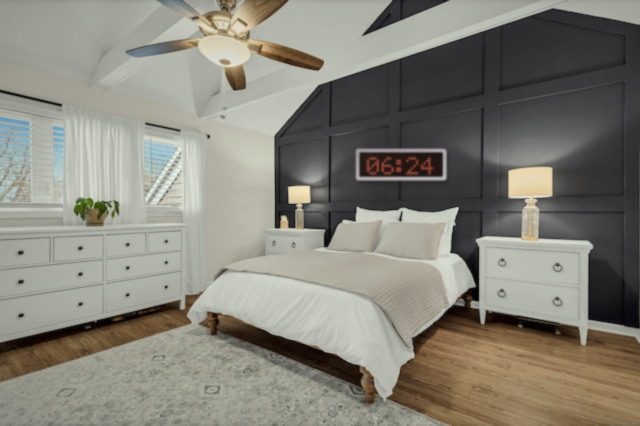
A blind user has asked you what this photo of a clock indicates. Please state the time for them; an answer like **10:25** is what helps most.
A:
**6:24**
